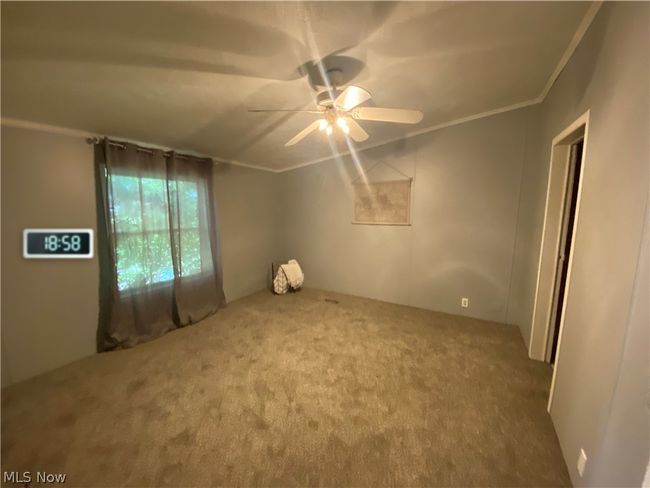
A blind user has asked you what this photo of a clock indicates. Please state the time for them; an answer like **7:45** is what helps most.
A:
**18:58**
